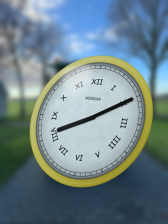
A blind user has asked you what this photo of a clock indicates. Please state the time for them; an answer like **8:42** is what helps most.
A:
**8:10**
